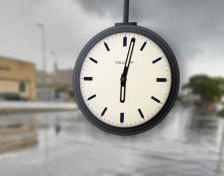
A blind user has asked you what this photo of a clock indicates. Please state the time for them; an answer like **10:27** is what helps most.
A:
**6:02**
